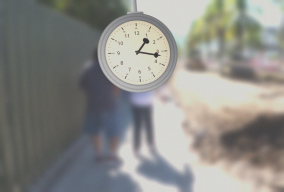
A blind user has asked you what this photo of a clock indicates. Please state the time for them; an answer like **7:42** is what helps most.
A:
**1:17**
